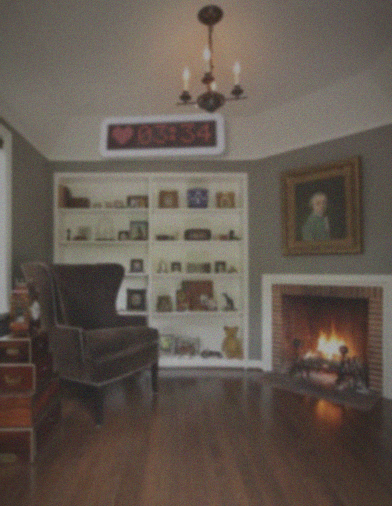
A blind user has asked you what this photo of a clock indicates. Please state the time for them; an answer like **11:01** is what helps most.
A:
**3:34**
